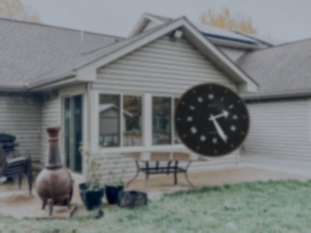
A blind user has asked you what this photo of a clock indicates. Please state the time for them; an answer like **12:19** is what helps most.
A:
**2:26**
